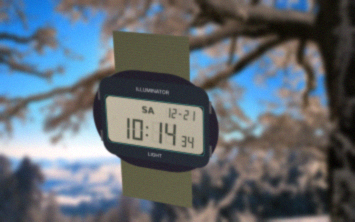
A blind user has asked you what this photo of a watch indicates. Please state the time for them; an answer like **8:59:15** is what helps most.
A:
**10:14:34**
